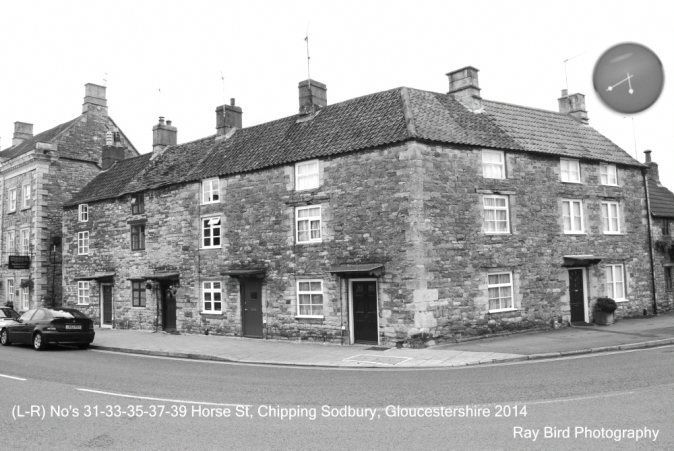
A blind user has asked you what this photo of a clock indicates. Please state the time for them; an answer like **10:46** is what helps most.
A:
**5:40**
